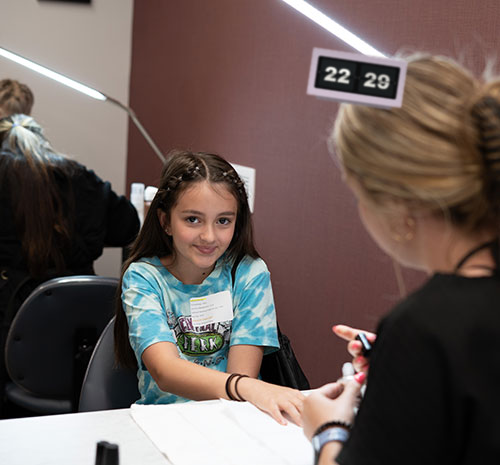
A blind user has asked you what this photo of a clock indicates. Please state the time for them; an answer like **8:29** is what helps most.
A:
**22:29**
